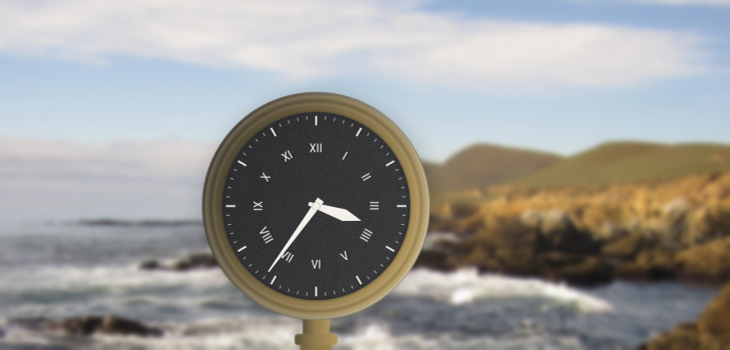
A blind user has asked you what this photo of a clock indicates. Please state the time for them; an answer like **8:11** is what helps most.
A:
**3:36**
